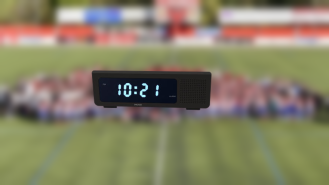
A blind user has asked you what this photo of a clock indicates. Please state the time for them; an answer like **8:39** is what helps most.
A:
**10:21**
